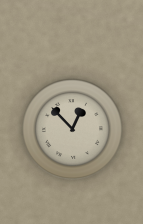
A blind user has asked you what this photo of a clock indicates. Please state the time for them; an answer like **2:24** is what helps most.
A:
**12:53**
